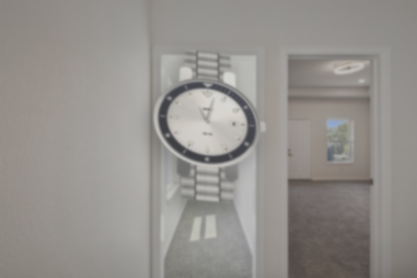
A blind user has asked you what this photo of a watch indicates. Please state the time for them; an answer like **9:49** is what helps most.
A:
**11:02**
